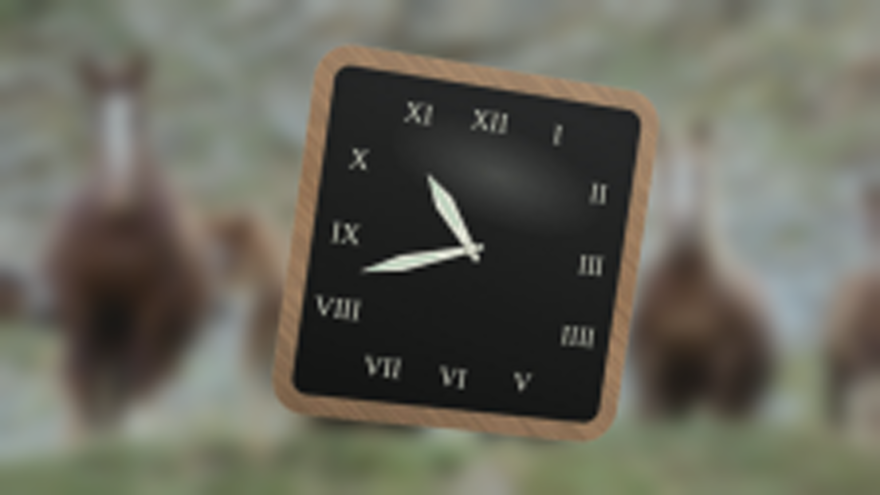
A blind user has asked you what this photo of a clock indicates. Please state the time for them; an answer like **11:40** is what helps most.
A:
**10:42**
